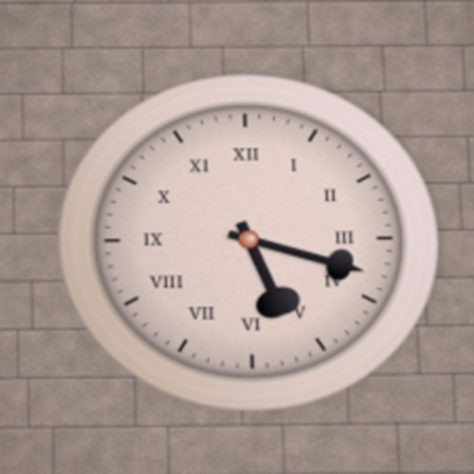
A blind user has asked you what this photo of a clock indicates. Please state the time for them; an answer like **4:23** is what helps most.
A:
**5:18**
